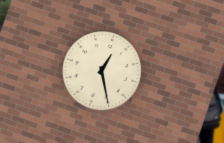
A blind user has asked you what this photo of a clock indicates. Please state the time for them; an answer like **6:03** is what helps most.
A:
**12:25**
